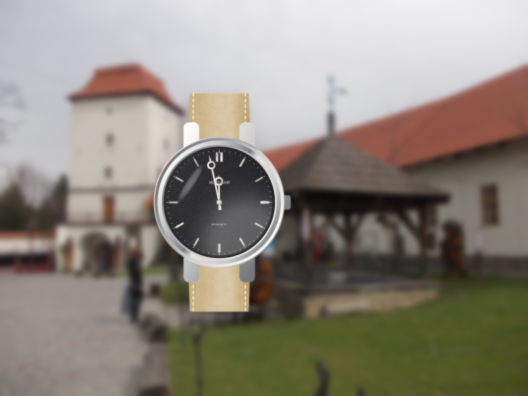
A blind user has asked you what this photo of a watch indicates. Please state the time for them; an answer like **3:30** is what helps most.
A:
**11:58**
